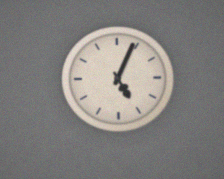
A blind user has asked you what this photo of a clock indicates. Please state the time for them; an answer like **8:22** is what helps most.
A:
**5:04**
